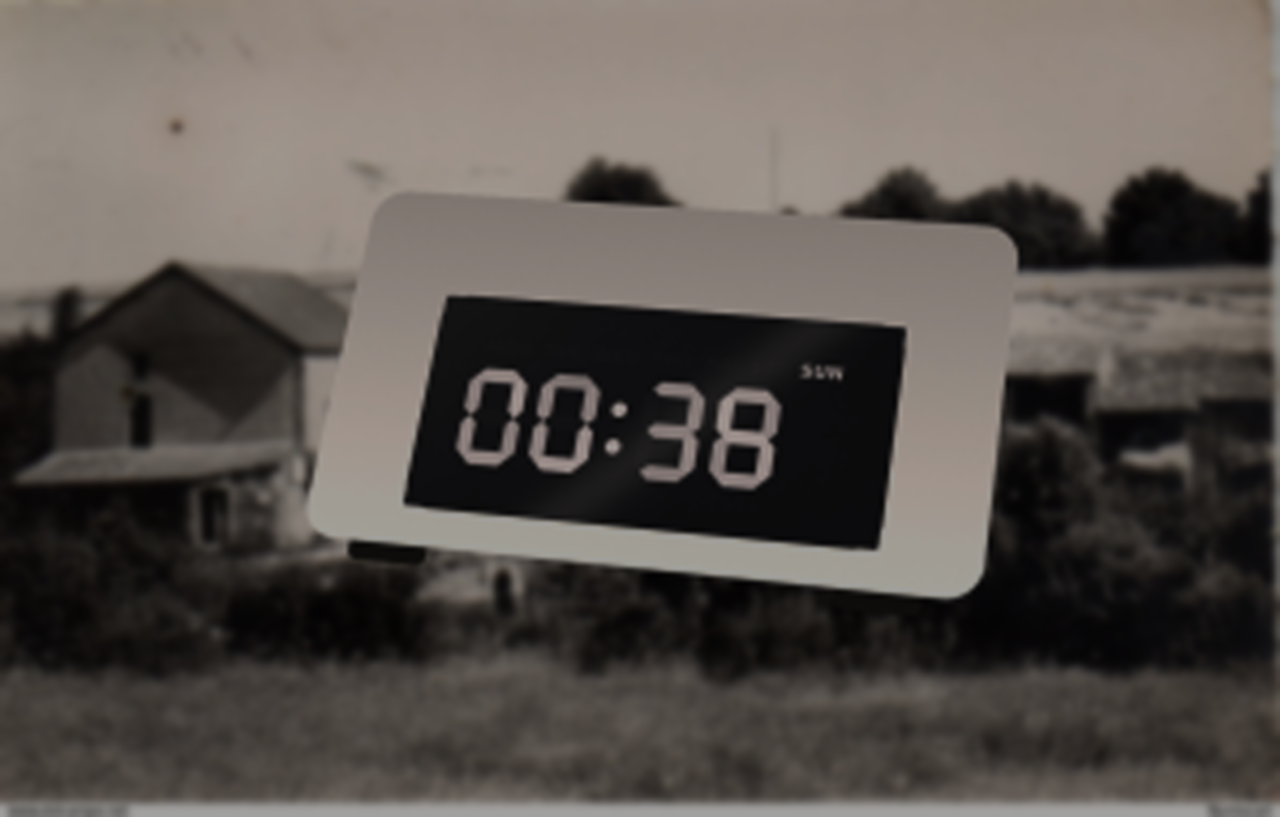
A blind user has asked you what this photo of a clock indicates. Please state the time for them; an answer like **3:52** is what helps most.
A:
**0:38**
